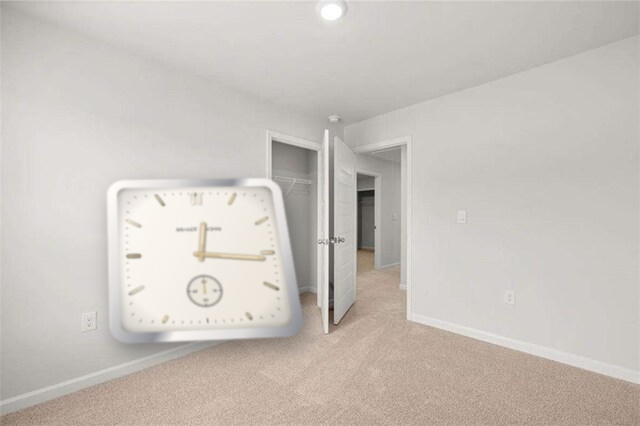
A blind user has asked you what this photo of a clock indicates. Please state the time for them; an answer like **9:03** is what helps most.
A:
**12:16**
